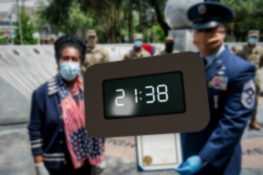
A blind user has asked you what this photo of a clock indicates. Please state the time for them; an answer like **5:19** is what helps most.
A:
**21:38**
